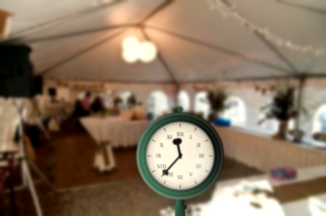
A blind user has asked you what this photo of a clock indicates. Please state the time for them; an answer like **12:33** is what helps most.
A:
**11:37**
